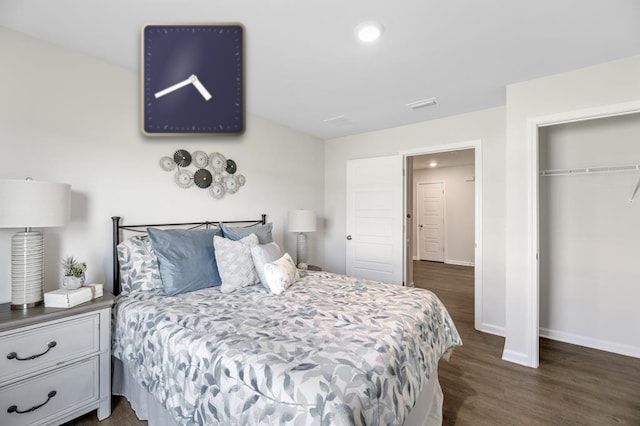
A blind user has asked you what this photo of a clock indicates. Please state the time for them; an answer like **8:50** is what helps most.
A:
**4:41**
